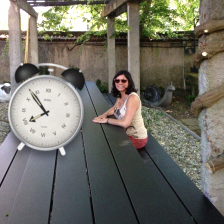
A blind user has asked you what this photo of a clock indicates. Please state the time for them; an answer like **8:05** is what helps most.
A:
**7:53**
